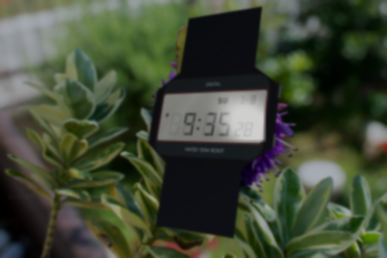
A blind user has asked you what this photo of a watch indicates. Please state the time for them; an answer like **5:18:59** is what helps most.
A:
**9:35:28**
